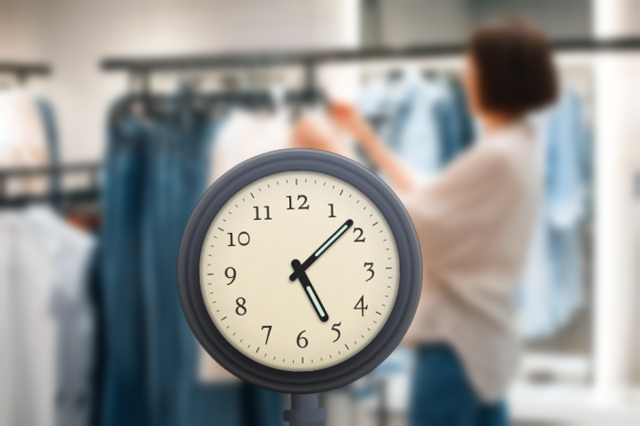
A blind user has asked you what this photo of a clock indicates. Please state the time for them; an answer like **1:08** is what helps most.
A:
**5:08**
